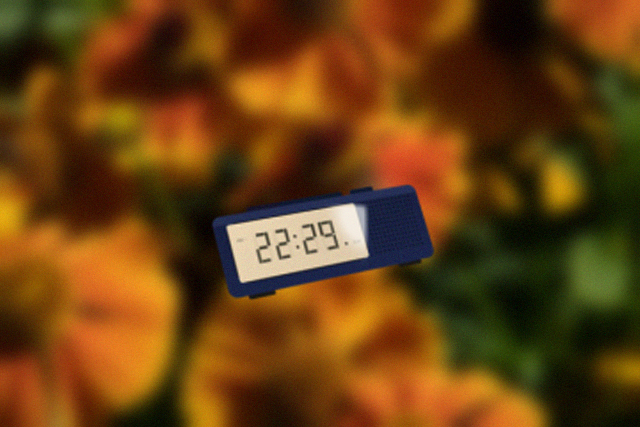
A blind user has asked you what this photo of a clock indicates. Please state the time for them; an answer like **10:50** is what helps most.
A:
**22:29**
